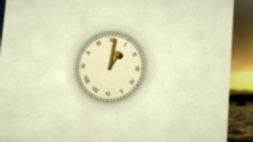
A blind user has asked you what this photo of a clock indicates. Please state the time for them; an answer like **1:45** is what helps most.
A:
**1:01**
